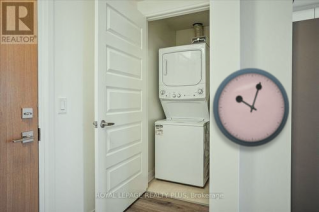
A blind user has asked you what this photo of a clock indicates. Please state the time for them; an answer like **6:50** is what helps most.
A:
**10:03**
